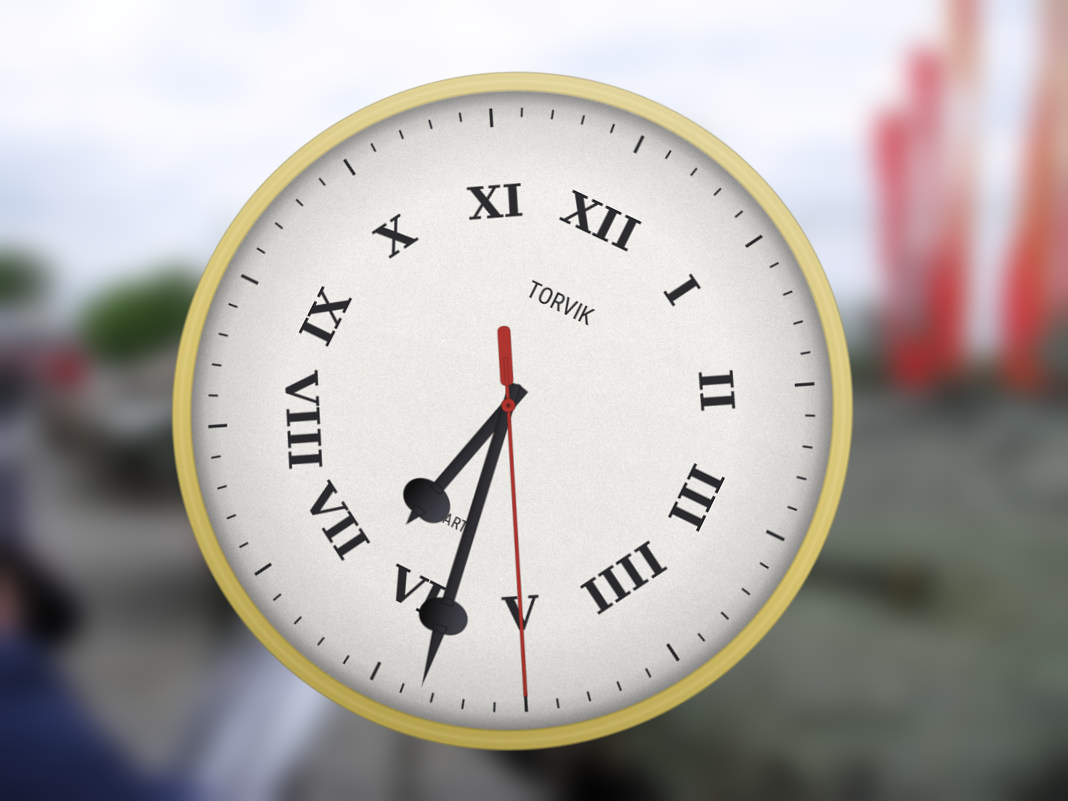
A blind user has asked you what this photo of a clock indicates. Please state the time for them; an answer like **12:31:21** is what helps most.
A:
**6:28:25**
